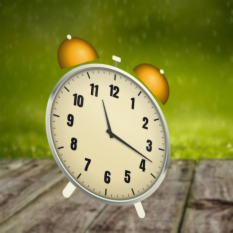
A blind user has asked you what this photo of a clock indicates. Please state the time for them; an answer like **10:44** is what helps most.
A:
**11:18**
